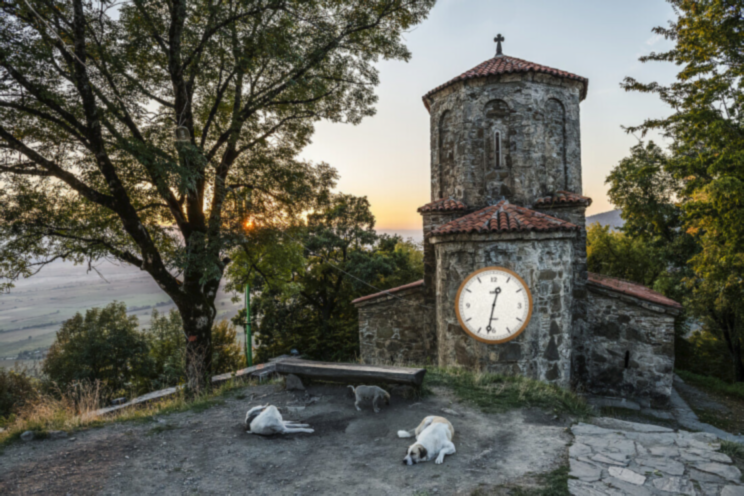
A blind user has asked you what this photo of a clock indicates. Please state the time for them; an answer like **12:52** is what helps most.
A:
**12:32**
